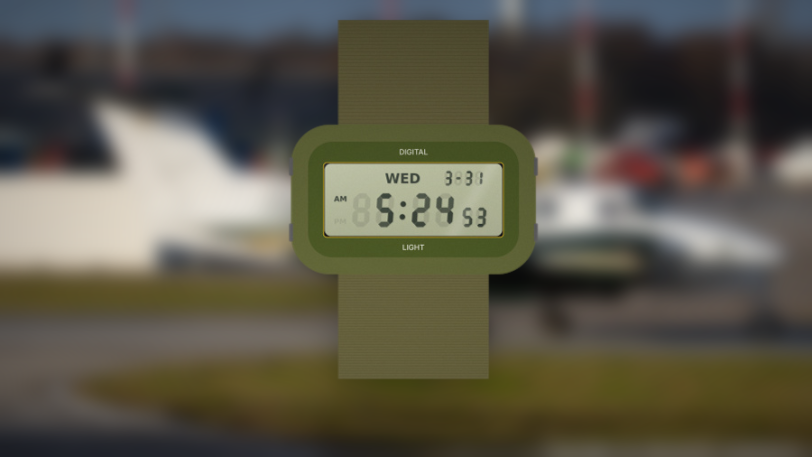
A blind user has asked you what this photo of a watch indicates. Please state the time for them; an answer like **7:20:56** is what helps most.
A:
**5:24:53**
